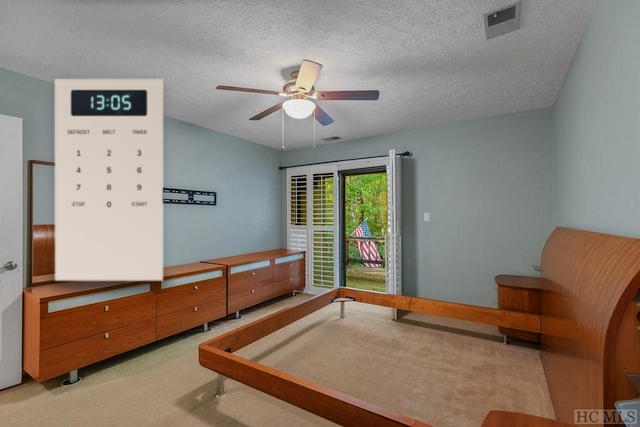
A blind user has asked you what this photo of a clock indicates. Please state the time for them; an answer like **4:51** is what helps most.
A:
**13:05**
